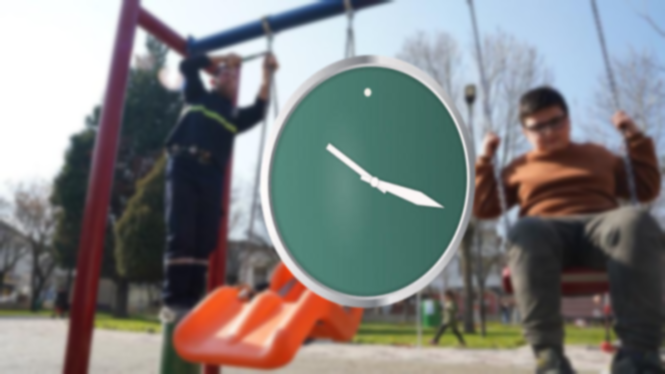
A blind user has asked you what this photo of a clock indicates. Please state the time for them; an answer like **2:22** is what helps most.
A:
**10:19**
